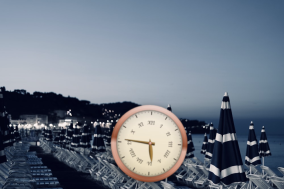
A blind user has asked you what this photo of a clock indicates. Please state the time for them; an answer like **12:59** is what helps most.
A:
**5:46**
